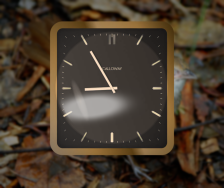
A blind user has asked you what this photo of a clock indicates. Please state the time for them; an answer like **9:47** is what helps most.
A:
**8:55**
